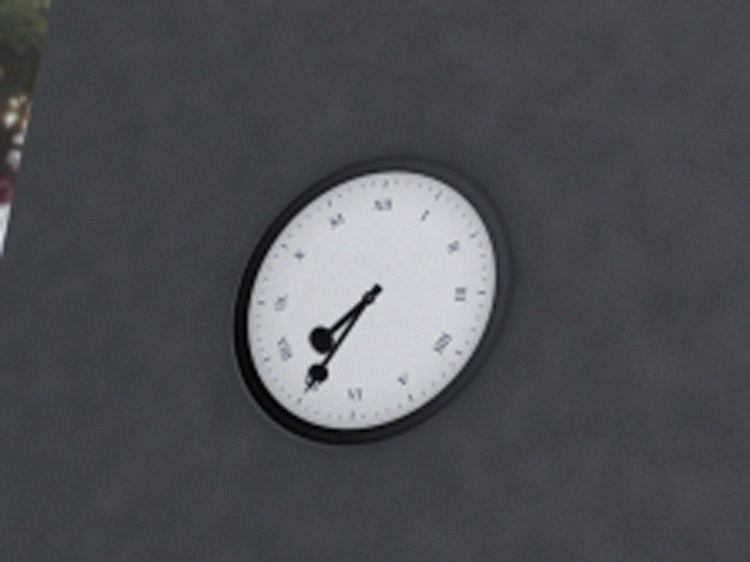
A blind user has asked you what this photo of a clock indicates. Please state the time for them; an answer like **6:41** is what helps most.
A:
**7:35**
